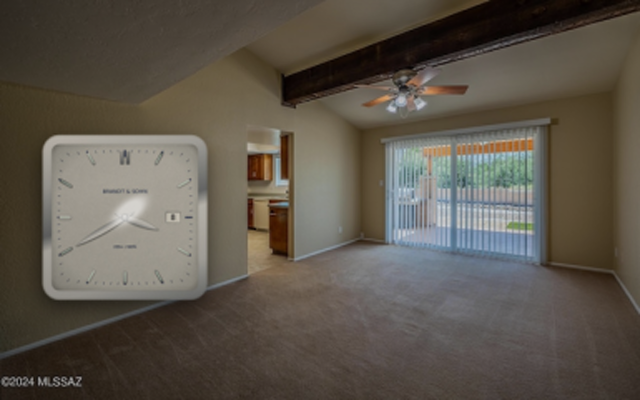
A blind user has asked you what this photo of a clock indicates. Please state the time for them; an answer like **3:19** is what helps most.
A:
**3:40**
